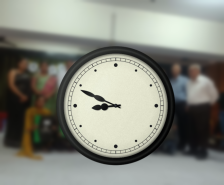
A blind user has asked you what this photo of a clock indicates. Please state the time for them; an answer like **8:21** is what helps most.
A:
**8:49**
